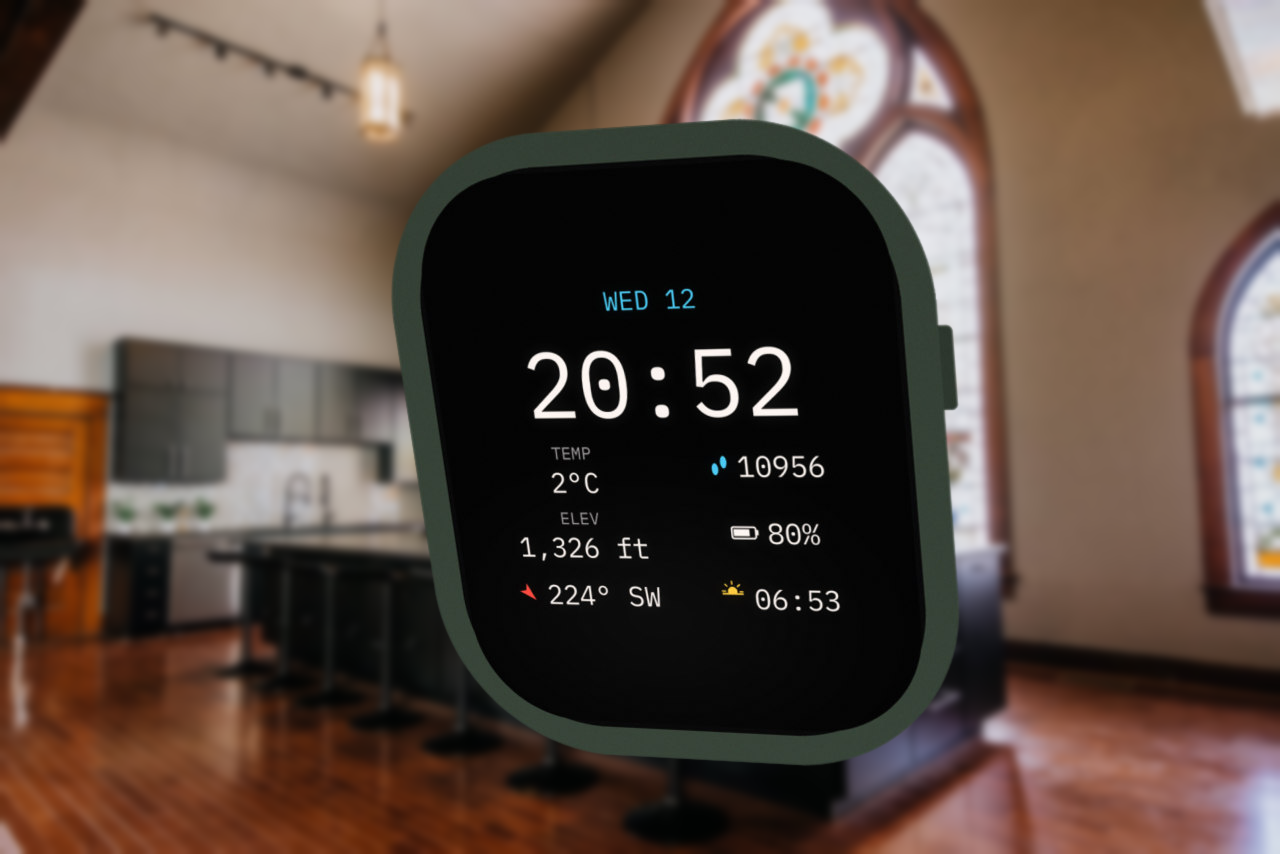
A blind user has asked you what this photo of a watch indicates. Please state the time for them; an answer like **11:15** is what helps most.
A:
**20:52**
